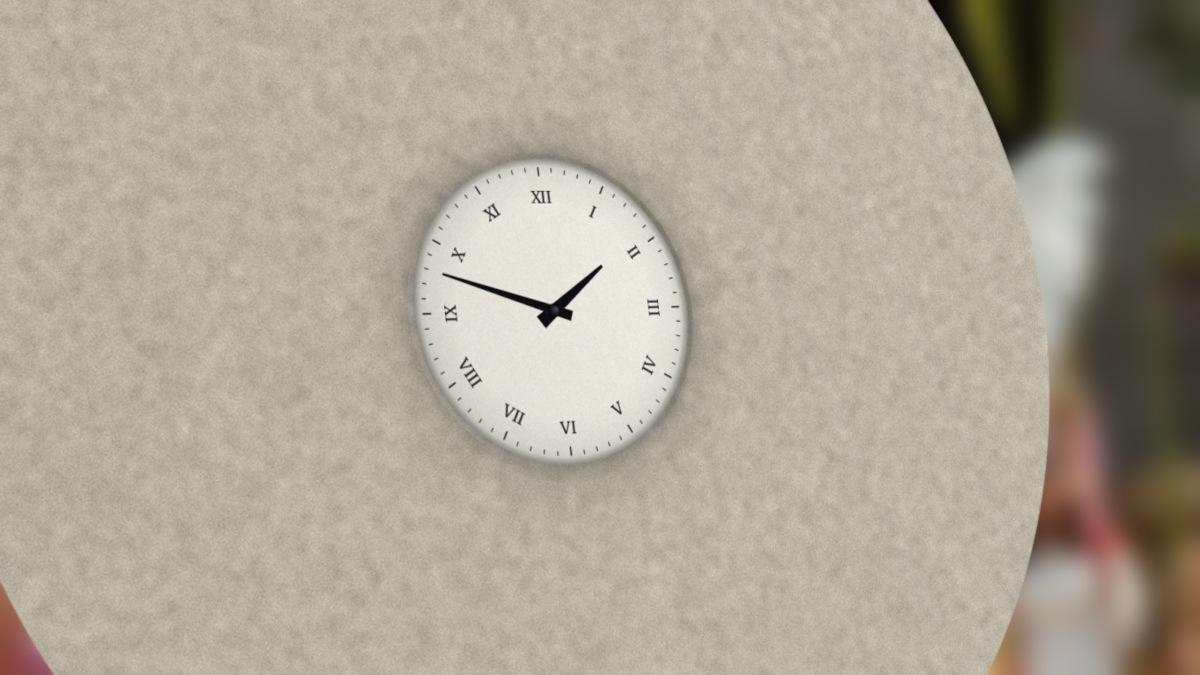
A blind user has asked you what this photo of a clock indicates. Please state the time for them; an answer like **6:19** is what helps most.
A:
**1:48**
